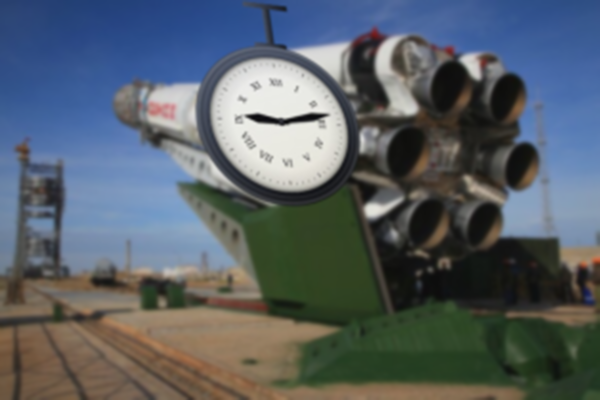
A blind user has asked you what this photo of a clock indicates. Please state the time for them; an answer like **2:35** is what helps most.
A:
**9:13**
